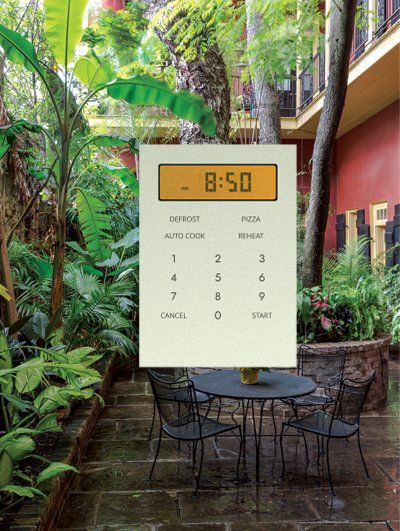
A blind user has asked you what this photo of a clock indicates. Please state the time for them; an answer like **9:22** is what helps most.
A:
**8:50**
